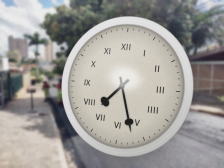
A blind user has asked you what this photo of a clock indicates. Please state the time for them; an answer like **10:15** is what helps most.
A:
**7:27**
